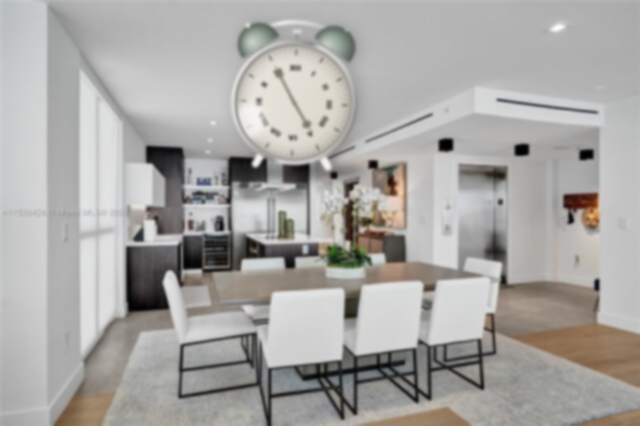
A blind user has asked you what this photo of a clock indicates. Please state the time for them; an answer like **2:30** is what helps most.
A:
**4:55**
